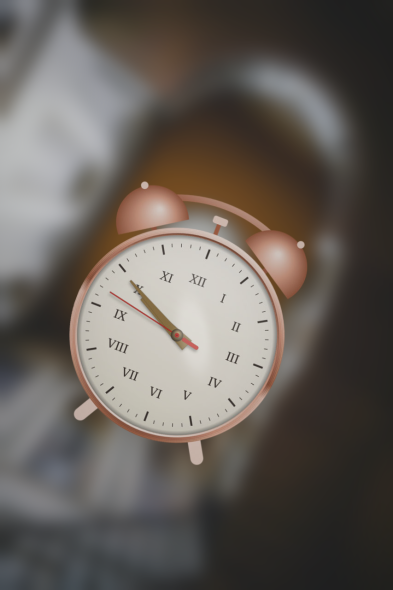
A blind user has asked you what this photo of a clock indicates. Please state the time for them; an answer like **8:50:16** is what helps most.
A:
**9:49:47**
